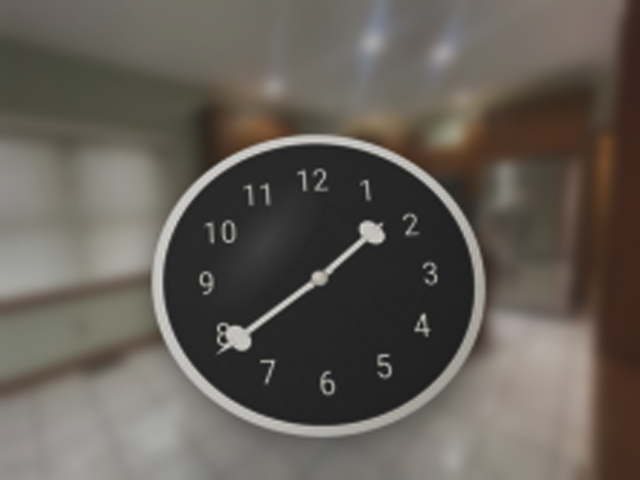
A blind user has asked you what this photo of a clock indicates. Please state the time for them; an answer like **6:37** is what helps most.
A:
**1:39**
